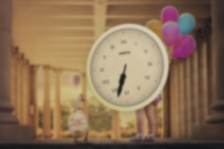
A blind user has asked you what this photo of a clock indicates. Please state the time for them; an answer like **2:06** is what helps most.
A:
**6:33**
